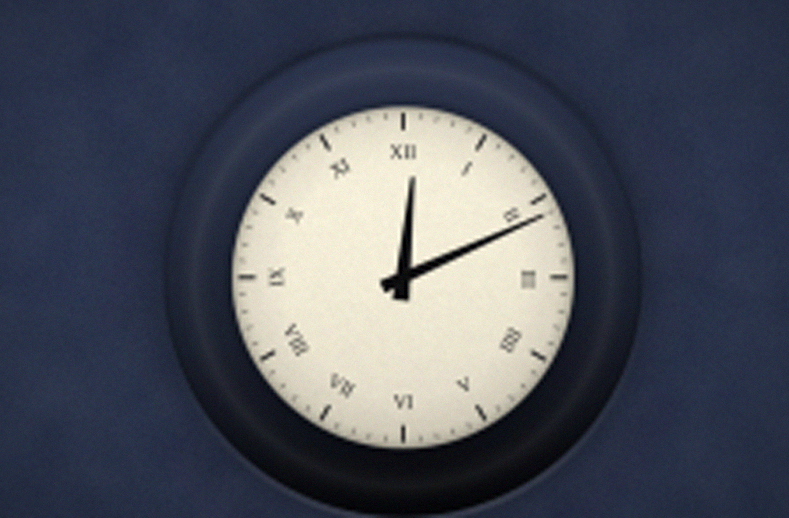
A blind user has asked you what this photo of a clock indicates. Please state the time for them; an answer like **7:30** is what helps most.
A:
**12:11**
